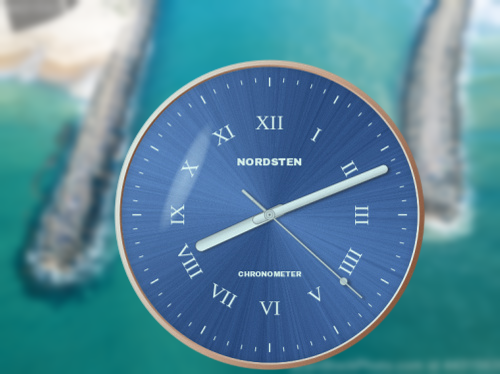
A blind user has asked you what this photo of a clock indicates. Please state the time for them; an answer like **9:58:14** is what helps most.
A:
**8:11:22**
